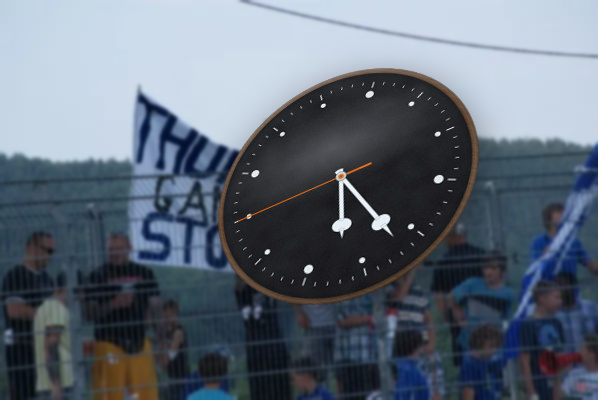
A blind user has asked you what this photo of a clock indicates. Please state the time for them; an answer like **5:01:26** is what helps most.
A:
**5:21:40**
